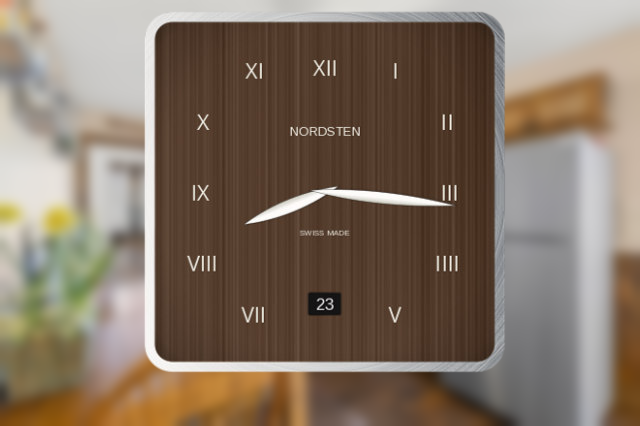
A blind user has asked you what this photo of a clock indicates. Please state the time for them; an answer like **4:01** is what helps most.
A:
**8:16**
